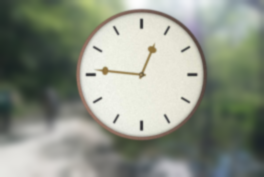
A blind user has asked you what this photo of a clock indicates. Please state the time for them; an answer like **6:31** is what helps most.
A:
**12:46**
